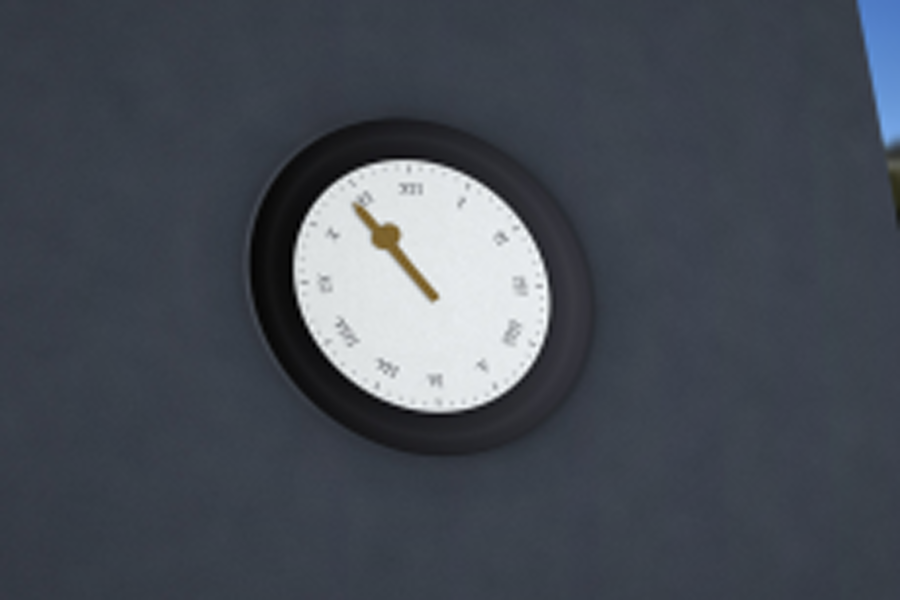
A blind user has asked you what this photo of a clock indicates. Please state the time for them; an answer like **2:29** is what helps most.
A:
**10:54**
